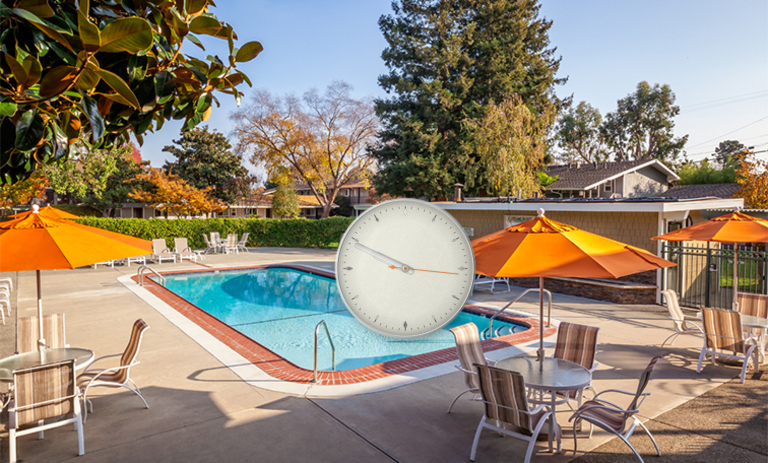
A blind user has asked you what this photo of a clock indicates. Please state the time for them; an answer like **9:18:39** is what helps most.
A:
**9:49:16**
